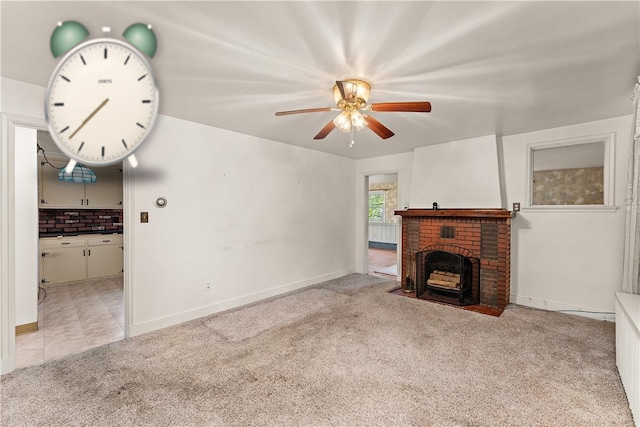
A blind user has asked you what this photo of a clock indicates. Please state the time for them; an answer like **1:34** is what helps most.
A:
**7:38**
